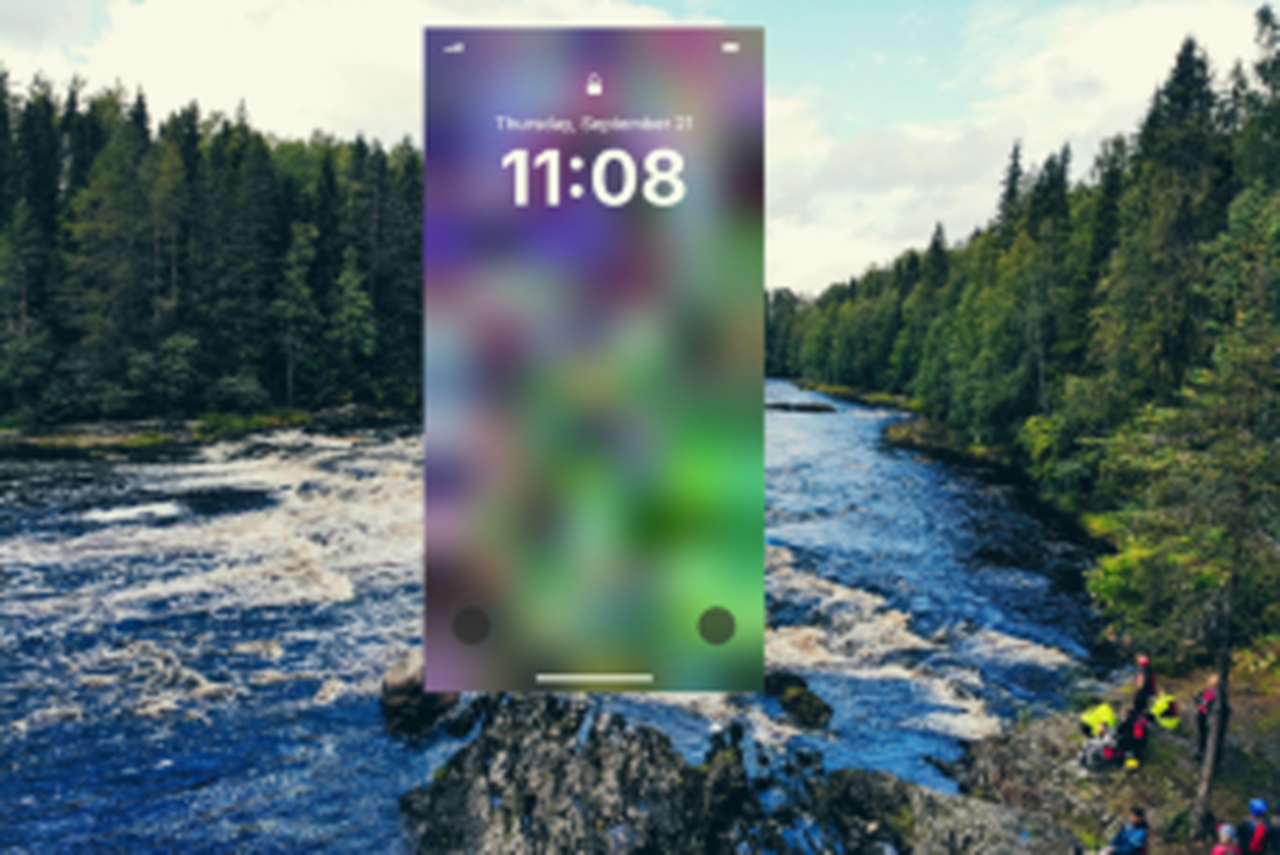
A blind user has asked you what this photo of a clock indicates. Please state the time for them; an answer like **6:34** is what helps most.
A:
**11:08**
